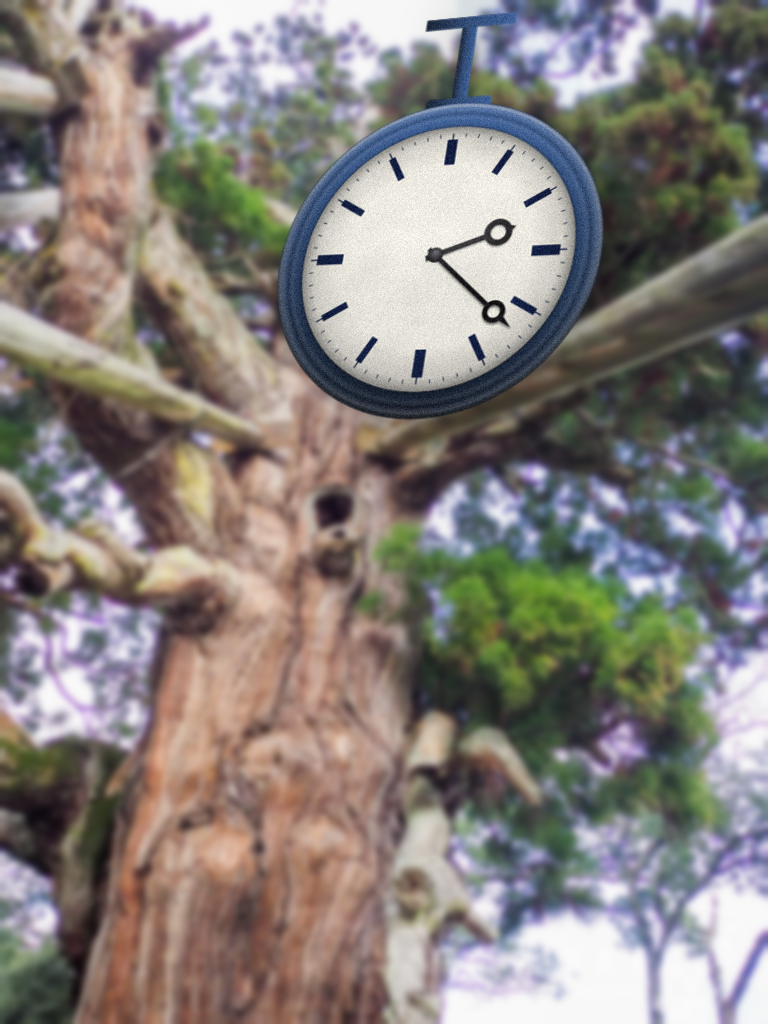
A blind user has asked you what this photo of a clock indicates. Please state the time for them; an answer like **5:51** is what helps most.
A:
**2:22**
